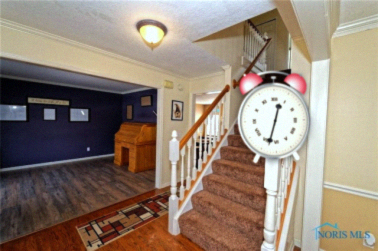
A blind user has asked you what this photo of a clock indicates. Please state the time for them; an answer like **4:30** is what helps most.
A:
**12:33**
